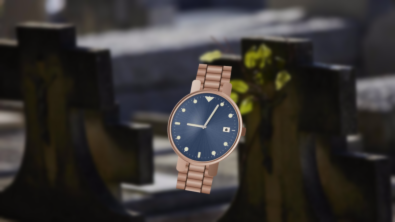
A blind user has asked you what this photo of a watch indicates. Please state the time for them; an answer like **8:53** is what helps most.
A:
**9:04**
